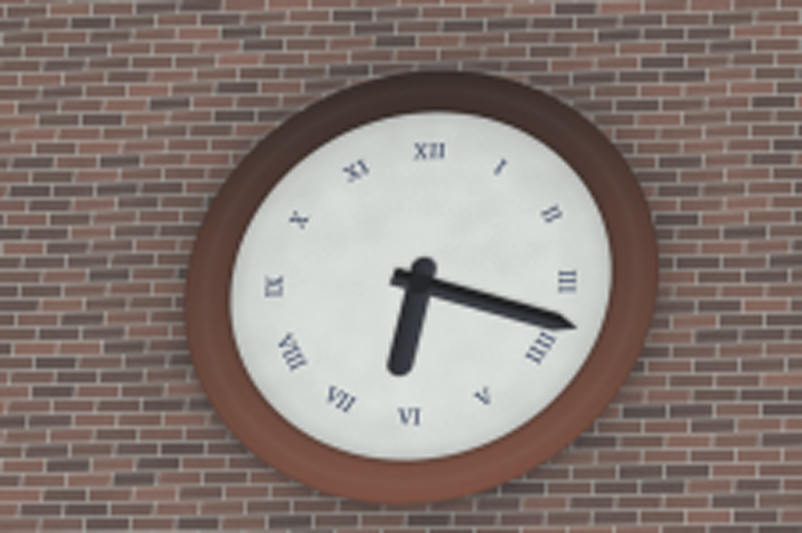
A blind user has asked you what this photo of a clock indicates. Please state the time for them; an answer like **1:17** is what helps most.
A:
**6:18**
